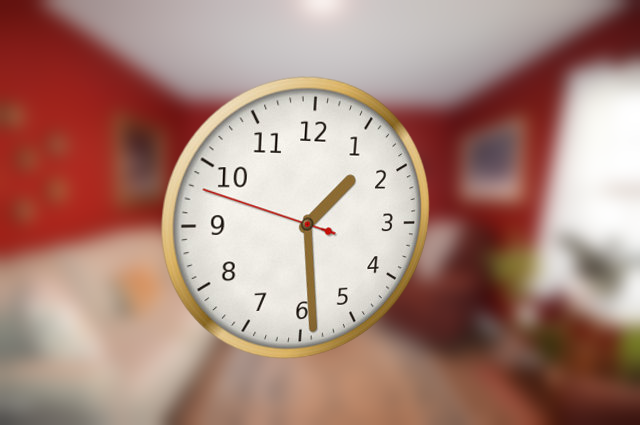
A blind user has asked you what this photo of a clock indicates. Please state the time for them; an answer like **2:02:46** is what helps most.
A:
**1:28:48**
